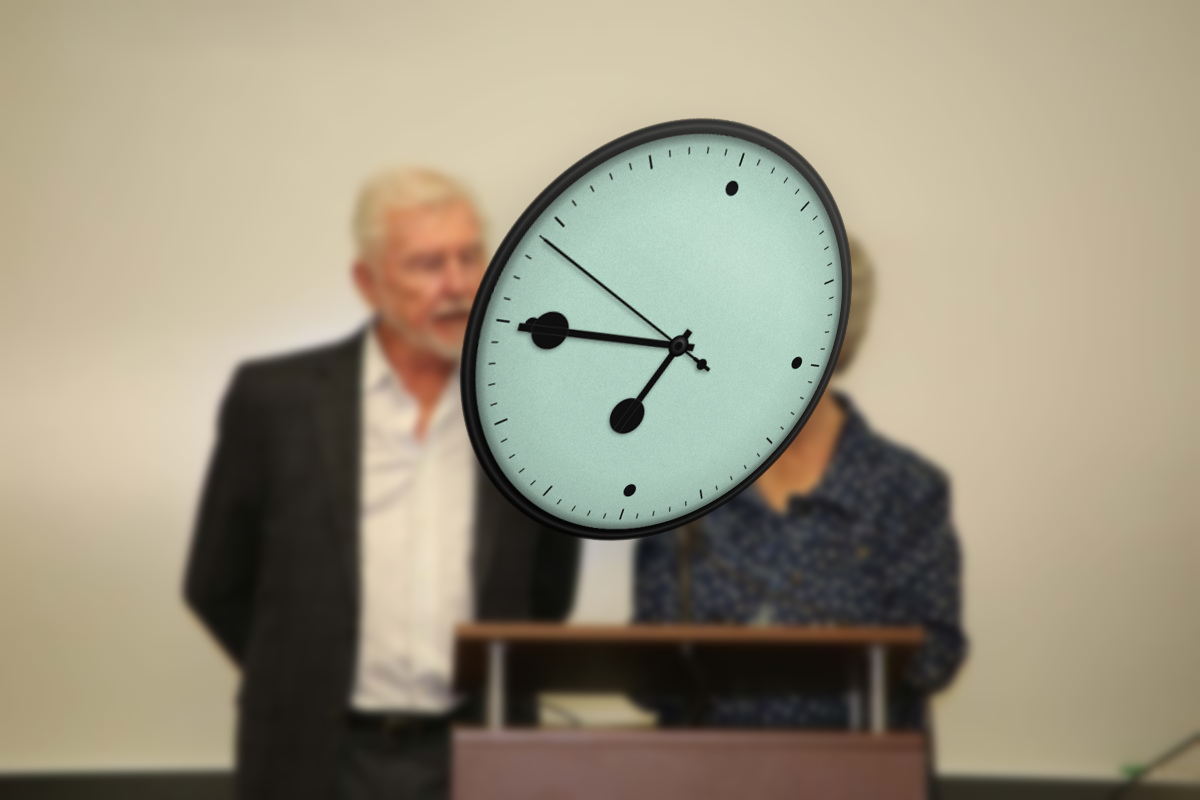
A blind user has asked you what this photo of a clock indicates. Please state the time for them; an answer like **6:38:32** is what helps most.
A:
**6:44:49**
